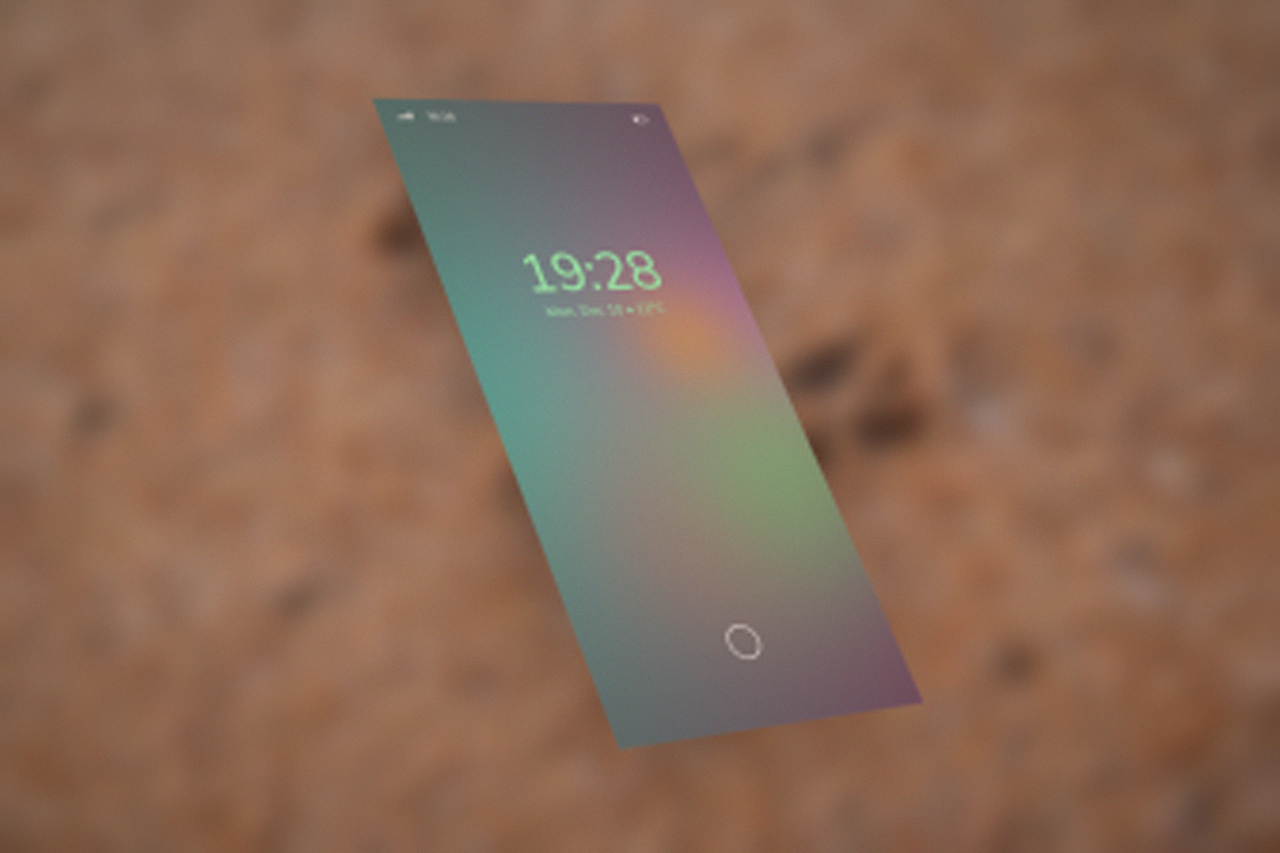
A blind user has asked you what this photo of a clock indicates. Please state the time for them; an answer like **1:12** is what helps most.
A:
**19:28**
